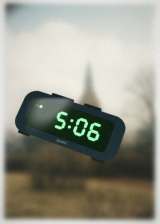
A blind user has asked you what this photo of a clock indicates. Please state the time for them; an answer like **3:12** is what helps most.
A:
**5:06**
